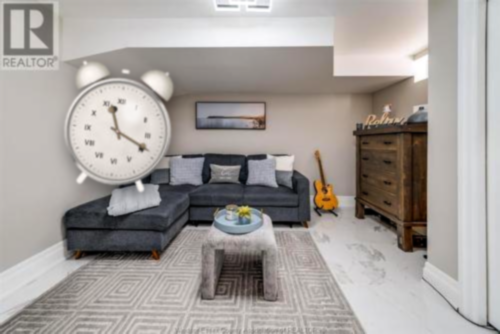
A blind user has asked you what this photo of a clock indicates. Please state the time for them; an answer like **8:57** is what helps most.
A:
**11:19**
